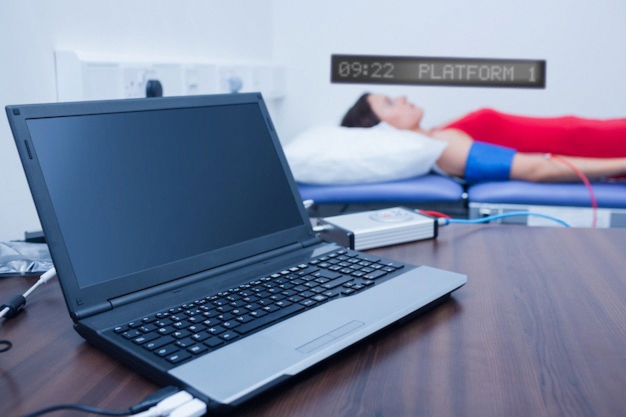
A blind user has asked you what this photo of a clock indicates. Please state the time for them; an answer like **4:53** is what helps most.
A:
**9:22**
